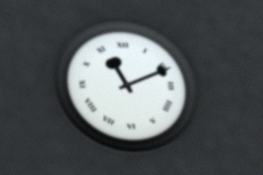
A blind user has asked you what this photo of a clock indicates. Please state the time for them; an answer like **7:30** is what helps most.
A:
**11:11**
